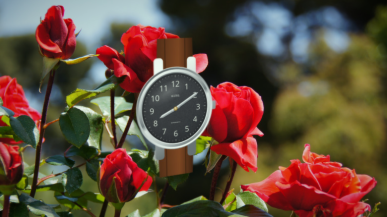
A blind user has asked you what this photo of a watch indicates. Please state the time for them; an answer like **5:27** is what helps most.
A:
**8:10**
